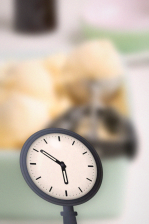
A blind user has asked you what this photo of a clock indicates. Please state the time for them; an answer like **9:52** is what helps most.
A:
**5:51**
